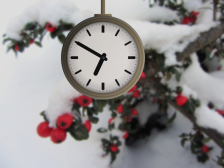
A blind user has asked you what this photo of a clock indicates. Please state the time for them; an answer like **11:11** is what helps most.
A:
**6:50**
